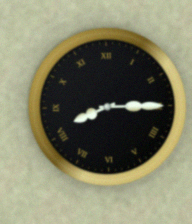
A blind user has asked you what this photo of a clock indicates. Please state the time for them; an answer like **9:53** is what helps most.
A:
**8:15**
